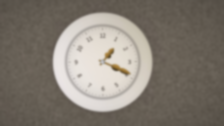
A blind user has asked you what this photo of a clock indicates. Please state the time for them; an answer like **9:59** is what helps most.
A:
**1:19**
